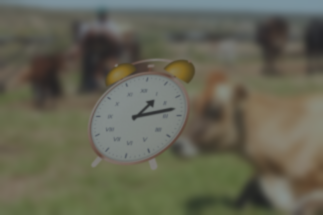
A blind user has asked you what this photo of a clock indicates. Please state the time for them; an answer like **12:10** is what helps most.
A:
**1:13**
